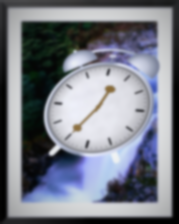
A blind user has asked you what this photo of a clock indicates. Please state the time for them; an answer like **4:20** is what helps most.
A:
**12:35**
